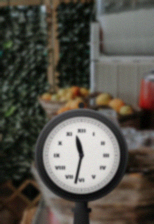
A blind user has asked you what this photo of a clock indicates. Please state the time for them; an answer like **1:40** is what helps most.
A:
**11:32**
